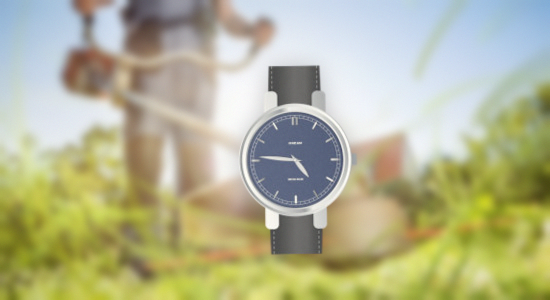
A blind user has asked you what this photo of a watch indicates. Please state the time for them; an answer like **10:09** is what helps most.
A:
**4:46**
